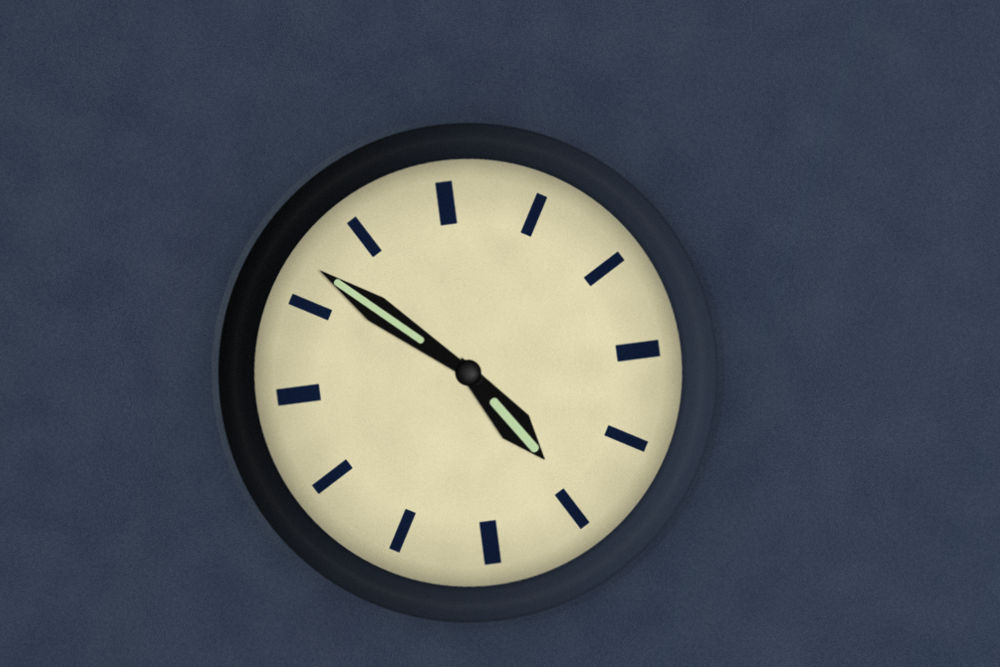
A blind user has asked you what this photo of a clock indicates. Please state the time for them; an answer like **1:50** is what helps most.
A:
**4:52**
